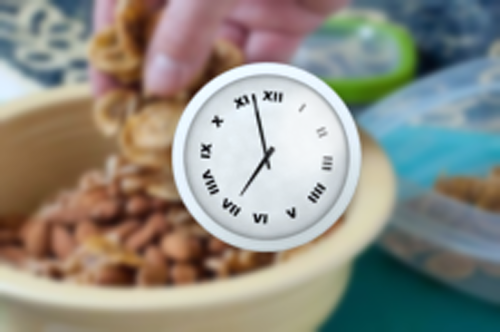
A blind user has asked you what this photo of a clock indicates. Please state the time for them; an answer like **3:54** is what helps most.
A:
**6:57**
